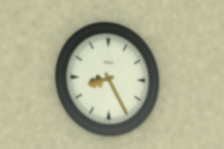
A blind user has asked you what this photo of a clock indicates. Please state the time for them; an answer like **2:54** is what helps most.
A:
**8:25**
